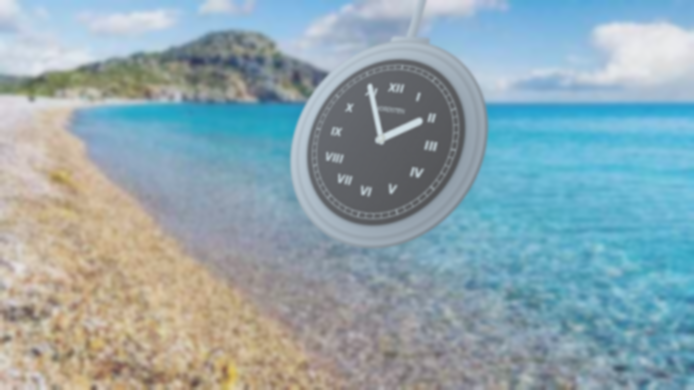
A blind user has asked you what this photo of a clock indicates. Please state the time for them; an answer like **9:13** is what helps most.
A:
**1:55**
